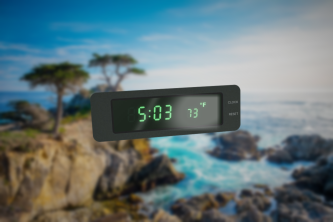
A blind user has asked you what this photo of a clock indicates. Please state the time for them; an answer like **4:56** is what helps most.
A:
**5:03**
